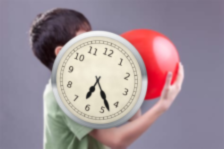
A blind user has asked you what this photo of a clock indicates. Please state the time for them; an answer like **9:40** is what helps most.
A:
**6:23**
